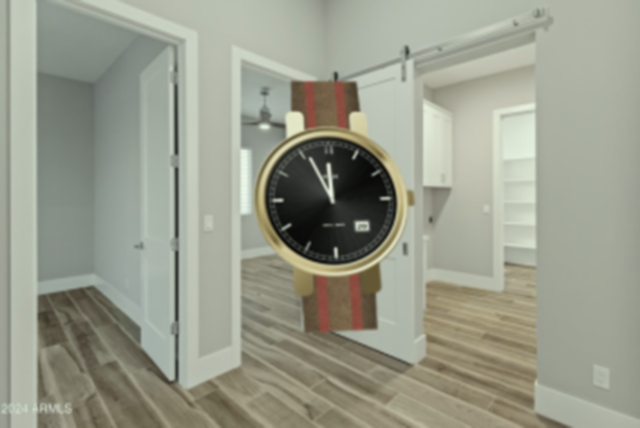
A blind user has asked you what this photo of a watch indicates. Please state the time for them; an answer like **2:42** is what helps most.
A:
**11:56**
